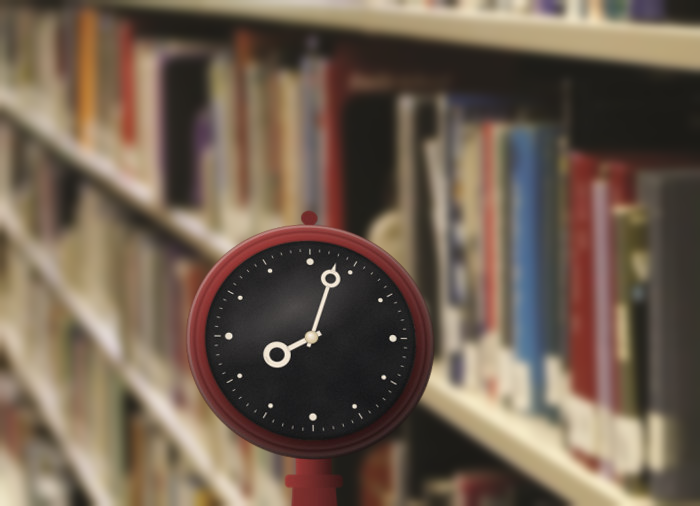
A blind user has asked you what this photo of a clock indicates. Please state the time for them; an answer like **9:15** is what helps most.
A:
**8:03**
